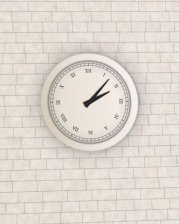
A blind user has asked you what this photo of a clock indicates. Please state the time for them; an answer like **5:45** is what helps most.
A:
**2:07**
